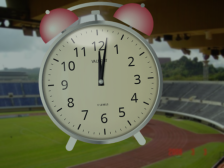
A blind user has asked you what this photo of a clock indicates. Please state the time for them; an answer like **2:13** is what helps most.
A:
**12:02**
